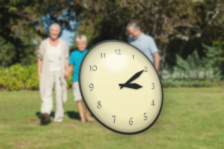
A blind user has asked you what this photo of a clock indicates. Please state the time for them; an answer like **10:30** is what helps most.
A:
**3:10**
